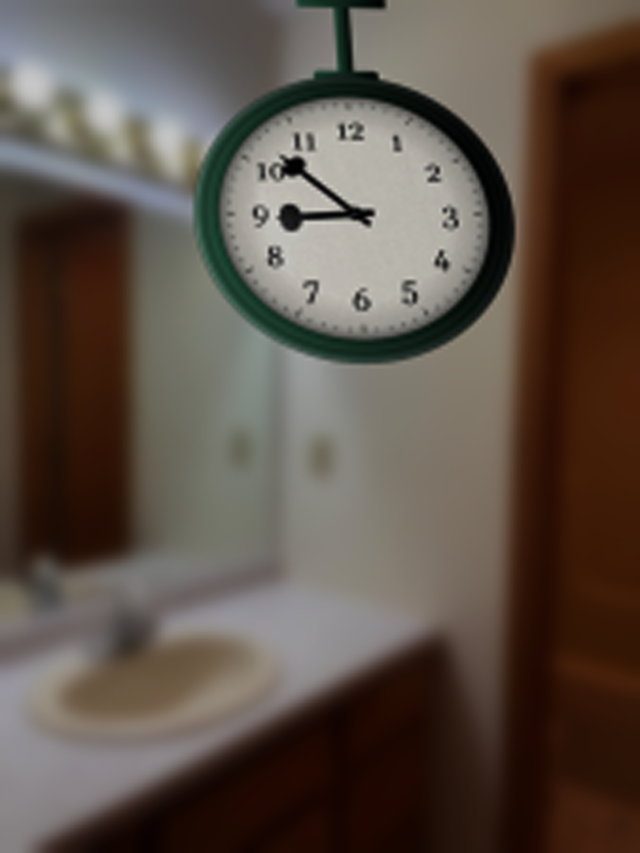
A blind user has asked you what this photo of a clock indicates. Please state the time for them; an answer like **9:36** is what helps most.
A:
**8:52**
